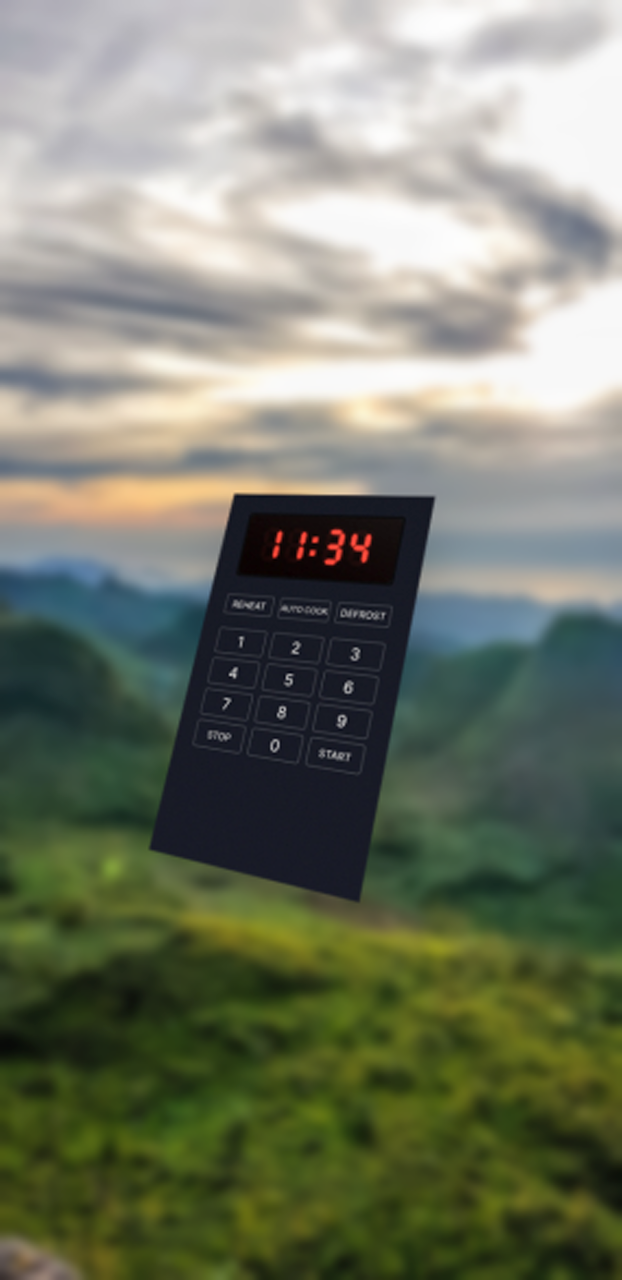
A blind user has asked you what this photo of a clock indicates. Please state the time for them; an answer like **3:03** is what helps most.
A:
**11:34**
